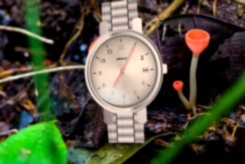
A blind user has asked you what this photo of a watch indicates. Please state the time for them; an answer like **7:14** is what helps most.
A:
**7:05**
